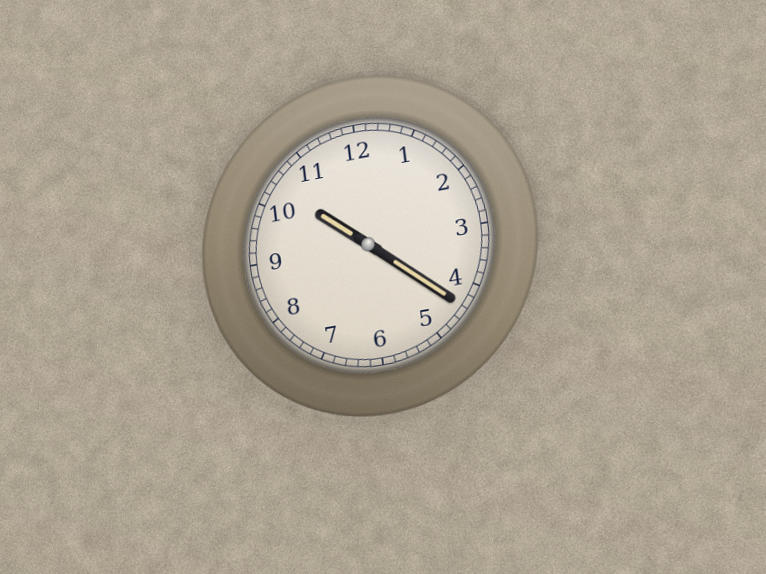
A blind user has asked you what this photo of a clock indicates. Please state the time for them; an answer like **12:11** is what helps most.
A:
**10:22**
